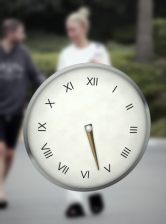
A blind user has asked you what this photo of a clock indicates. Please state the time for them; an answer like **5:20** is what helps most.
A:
**5:27**
